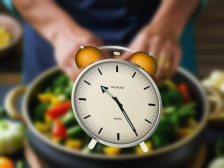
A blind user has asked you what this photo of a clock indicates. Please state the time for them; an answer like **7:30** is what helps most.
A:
**10:25**
